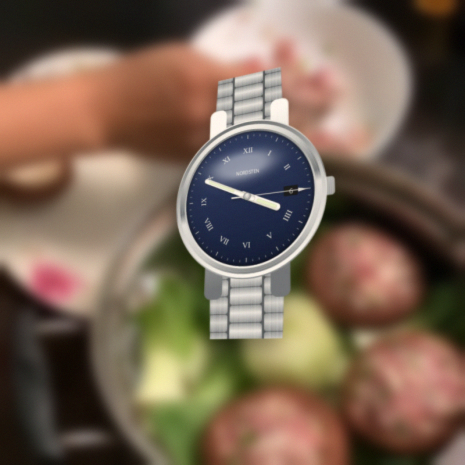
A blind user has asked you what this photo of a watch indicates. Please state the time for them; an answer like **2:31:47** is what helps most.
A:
**3:49:15**
